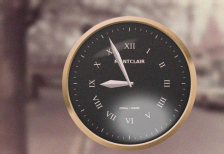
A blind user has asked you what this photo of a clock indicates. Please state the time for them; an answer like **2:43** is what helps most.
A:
**8:56**
